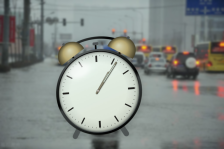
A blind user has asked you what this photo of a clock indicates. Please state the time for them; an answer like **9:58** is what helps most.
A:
**1:06**
